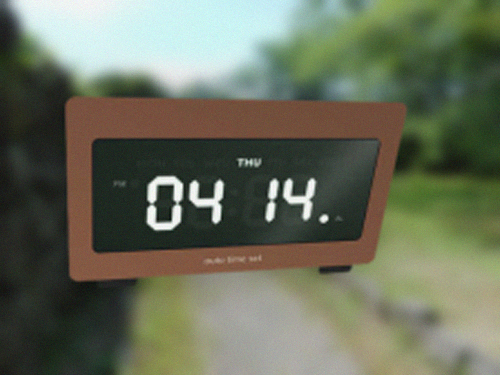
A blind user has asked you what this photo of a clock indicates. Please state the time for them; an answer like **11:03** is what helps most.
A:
**4:14**
